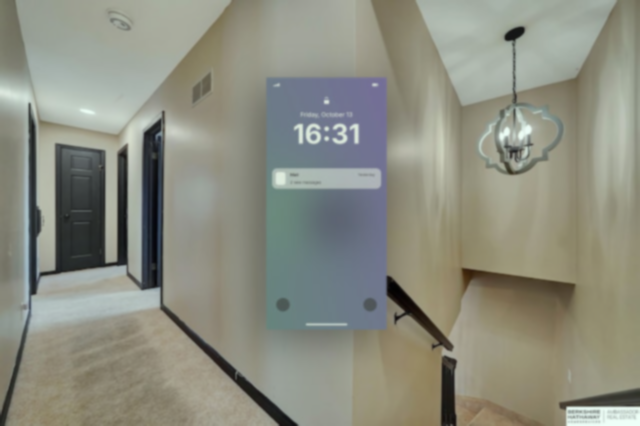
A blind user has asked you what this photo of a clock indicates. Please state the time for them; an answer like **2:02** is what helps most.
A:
**16:31**
